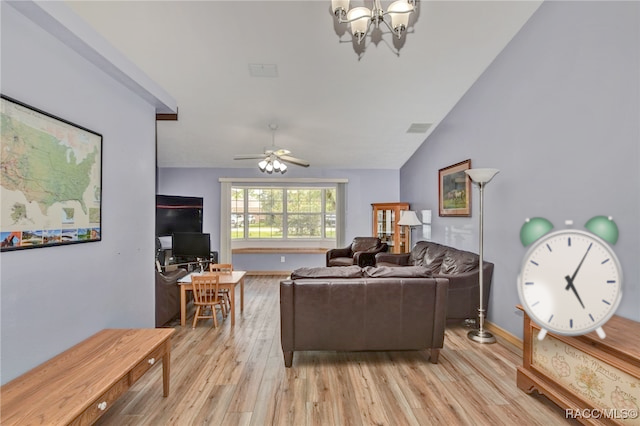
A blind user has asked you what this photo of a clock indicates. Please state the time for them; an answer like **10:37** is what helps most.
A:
**5:05**
